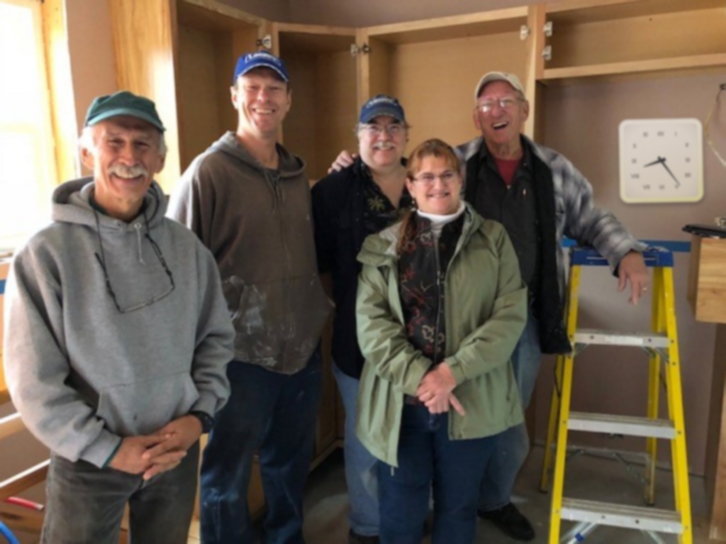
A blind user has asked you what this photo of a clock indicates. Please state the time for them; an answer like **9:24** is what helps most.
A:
**8:24**
